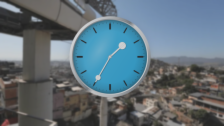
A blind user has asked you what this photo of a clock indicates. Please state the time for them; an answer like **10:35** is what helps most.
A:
**1:35**
